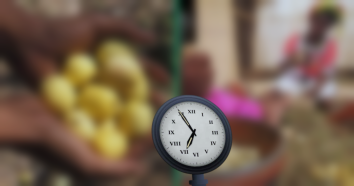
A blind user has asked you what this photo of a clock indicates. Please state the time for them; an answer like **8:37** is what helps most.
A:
**6:55**
